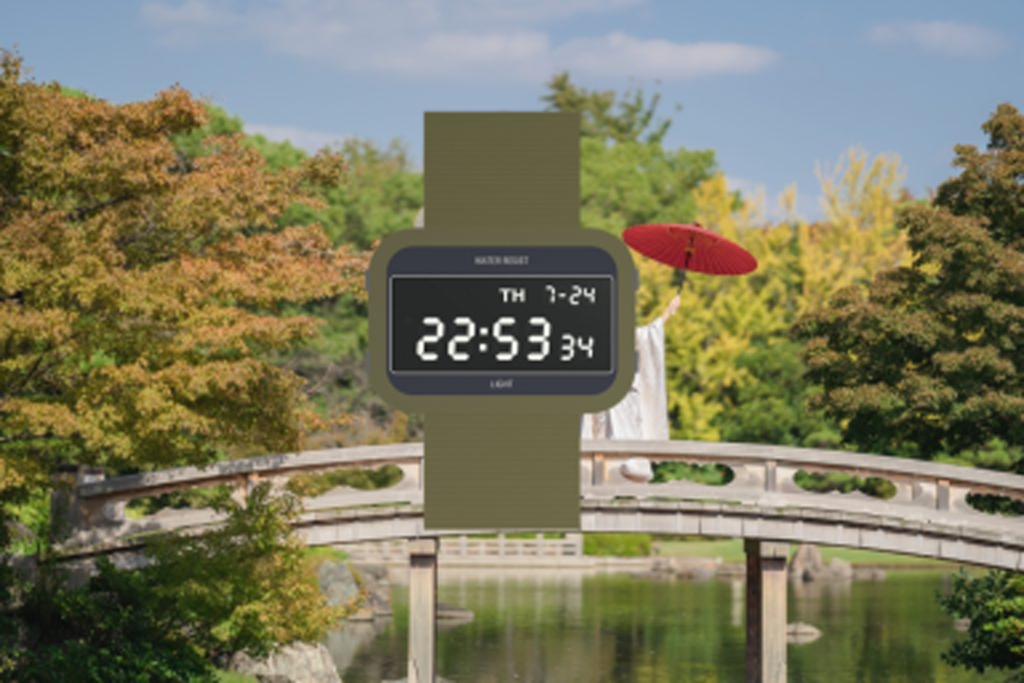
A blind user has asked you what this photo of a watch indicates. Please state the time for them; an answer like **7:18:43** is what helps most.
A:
**22:53:34**
